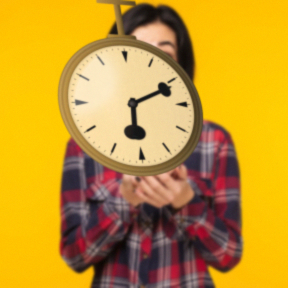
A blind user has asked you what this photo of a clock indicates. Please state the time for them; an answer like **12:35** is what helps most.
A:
**6:11**
